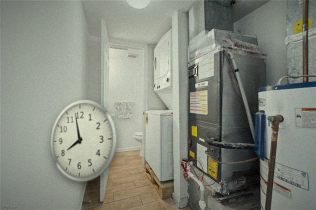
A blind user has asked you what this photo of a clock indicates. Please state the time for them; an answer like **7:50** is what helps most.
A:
**7:58**
